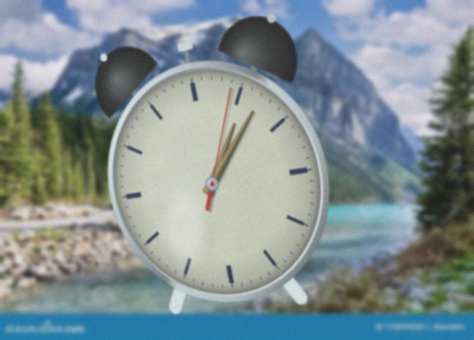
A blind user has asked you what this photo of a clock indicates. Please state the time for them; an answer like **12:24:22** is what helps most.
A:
**1:07:04**
